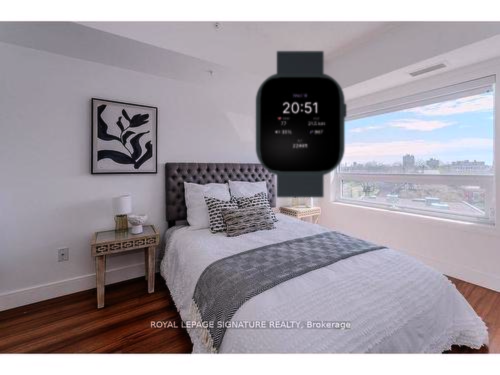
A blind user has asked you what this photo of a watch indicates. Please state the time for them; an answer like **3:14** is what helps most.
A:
**20:51**
